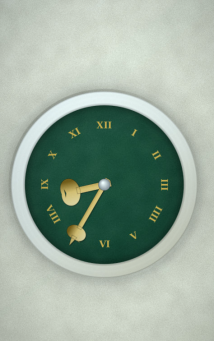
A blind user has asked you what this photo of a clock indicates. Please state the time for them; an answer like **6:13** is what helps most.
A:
**8:35**
